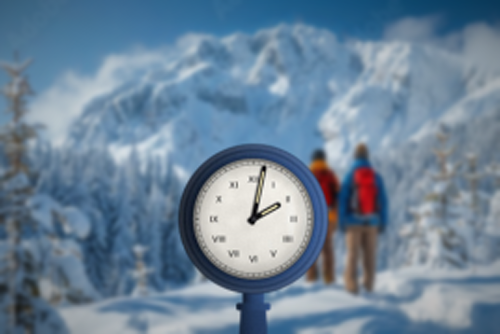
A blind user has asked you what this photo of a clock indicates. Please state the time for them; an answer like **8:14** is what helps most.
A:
**2:02**
